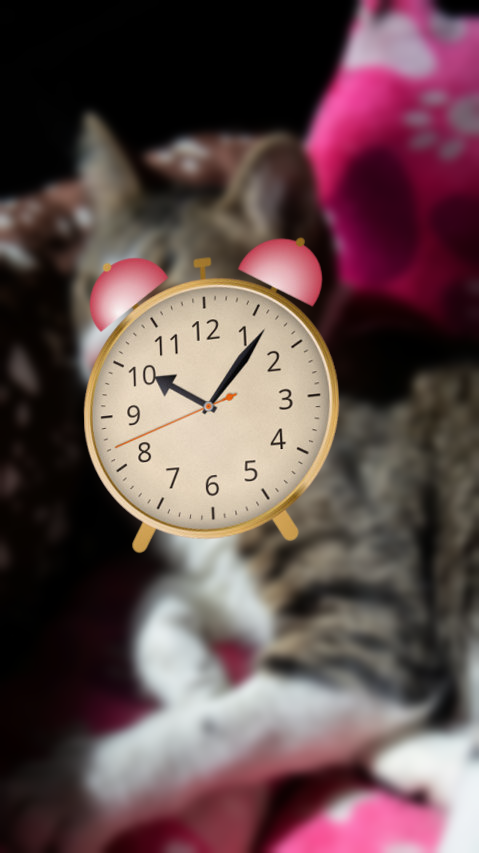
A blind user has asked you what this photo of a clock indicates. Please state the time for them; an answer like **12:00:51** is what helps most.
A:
**10:06:42**
